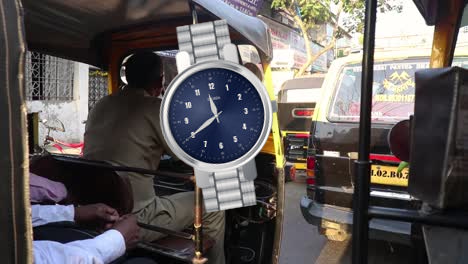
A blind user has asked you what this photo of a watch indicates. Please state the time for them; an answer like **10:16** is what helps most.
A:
**11:40**
